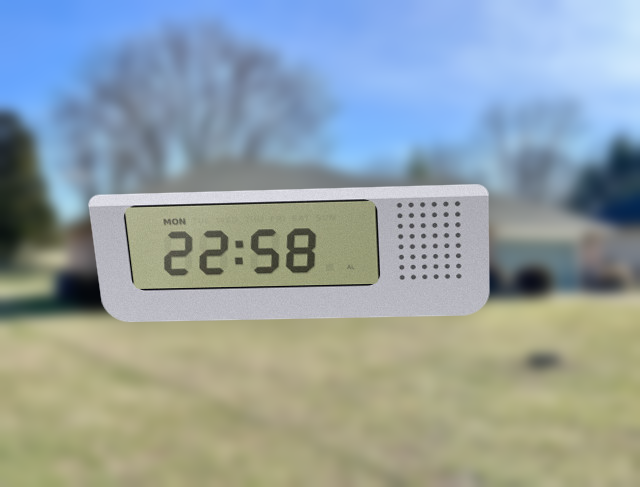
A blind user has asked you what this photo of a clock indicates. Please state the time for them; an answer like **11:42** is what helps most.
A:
**22:58**
